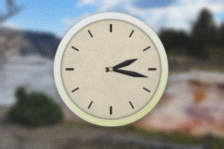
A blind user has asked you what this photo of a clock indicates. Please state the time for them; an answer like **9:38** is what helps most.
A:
**2:17**
